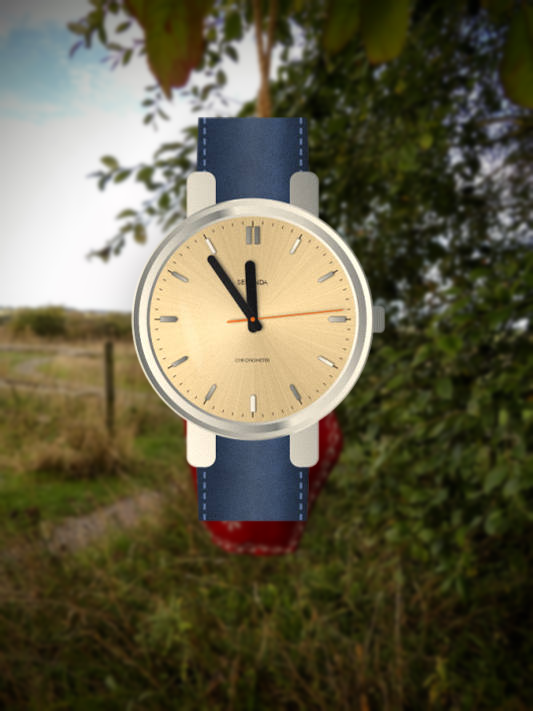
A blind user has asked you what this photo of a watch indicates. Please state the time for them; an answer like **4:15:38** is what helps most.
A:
**11:54:14**
